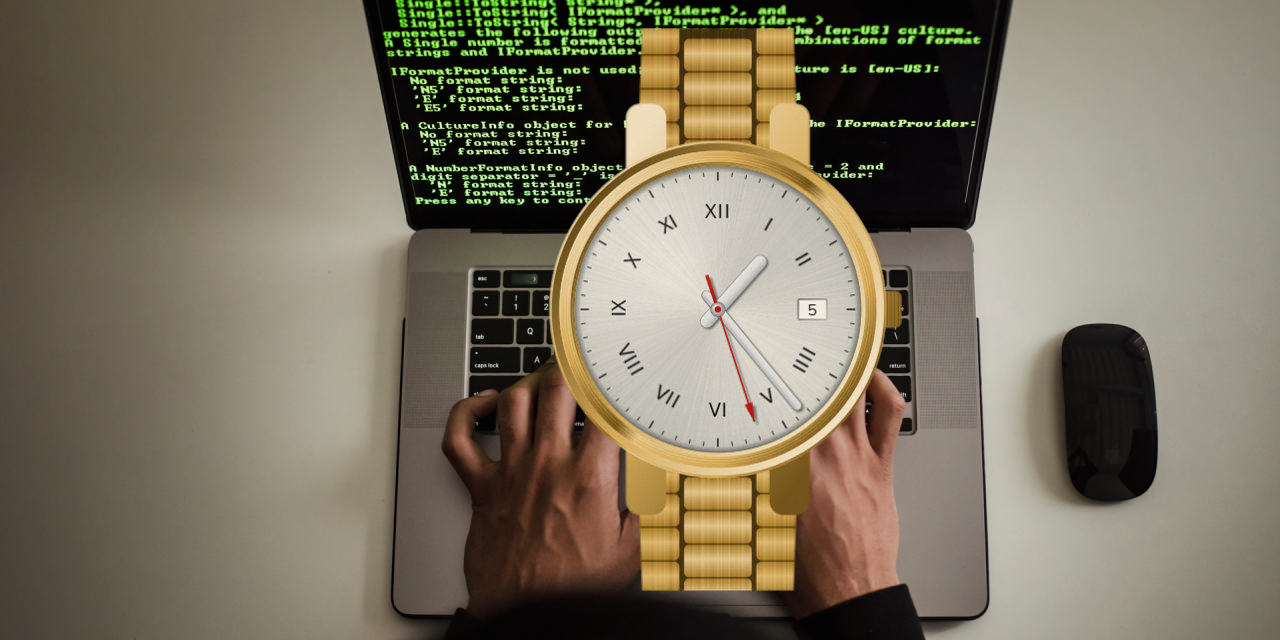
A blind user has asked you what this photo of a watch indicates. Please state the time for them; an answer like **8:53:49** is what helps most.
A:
**1:23:27**
